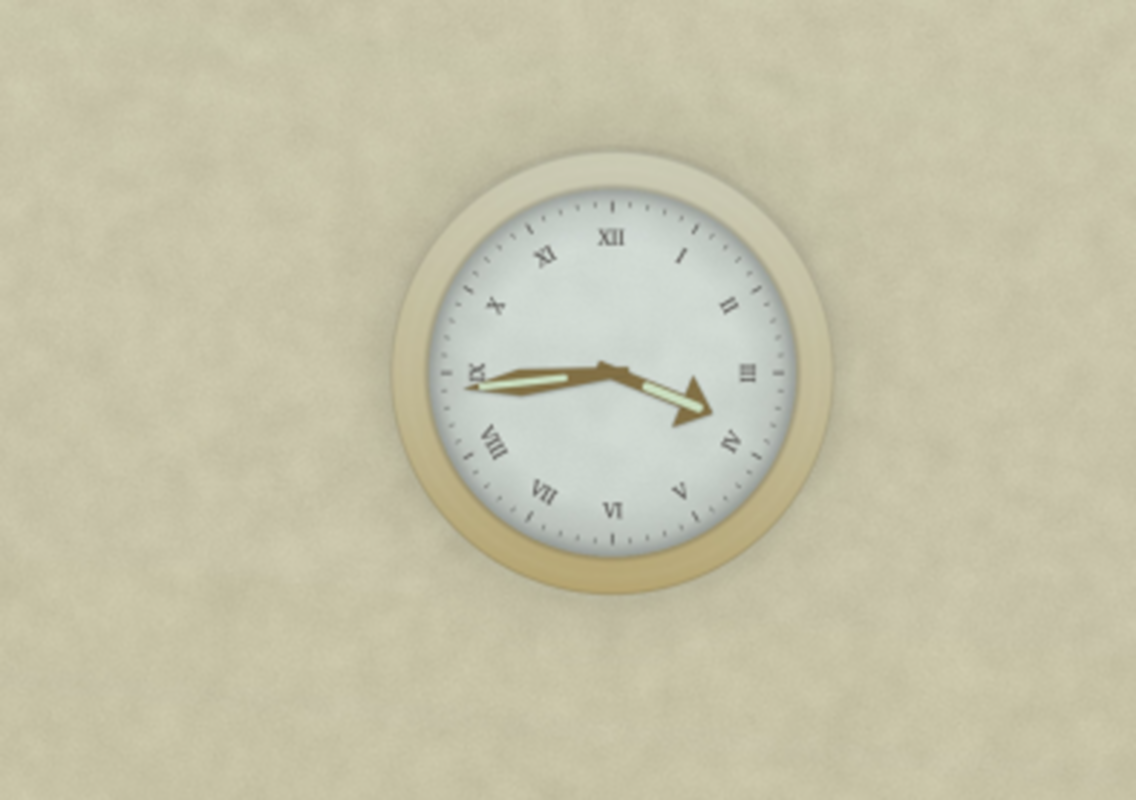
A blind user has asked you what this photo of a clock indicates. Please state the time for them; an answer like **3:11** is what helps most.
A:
**3:44**
